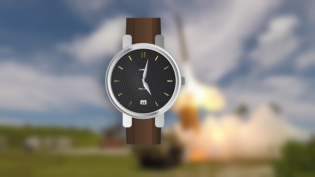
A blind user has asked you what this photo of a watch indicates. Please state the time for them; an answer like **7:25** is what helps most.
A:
**5:02**
